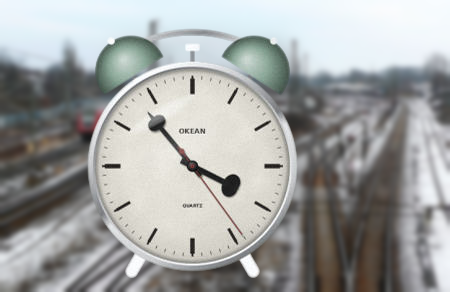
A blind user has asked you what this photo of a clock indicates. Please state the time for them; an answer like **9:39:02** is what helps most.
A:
**3:53:24**
